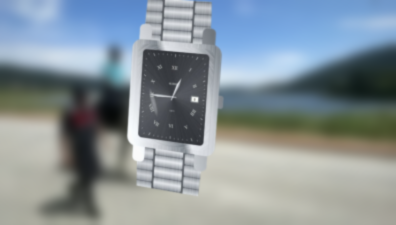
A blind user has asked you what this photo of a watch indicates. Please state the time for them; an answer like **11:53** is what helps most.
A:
**12:45**
